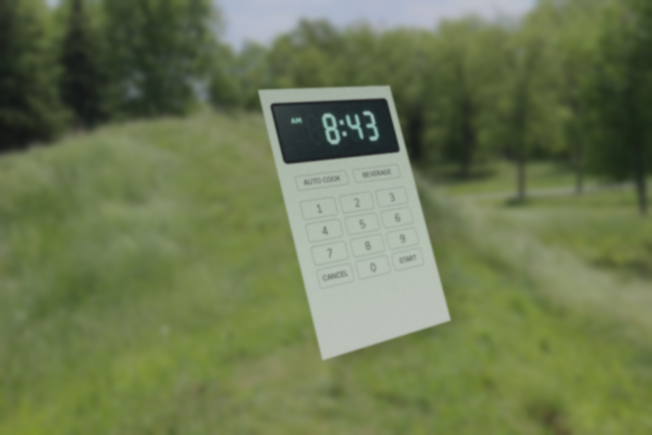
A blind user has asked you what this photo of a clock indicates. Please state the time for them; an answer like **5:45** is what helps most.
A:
**8:43**
